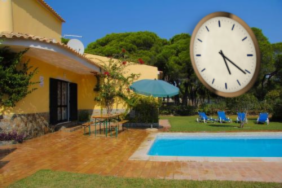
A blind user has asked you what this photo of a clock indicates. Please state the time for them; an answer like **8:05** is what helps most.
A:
**5:21**
